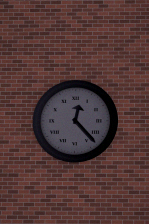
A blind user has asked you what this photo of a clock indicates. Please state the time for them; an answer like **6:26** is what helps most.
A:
**12:23**
